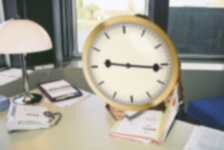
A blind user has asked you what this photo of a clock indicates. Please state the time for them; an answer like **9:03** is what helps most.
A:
**9:16**
